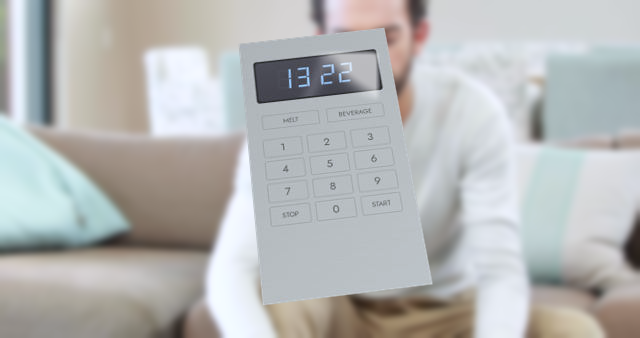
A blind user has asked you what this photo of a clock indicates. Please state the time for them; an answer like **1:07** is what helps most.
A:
**13:22**
